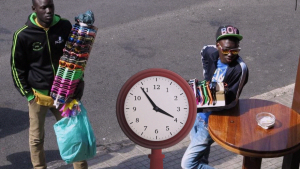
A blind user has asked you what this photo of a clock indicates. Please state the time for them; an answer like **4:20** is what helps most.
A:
**3:54**
